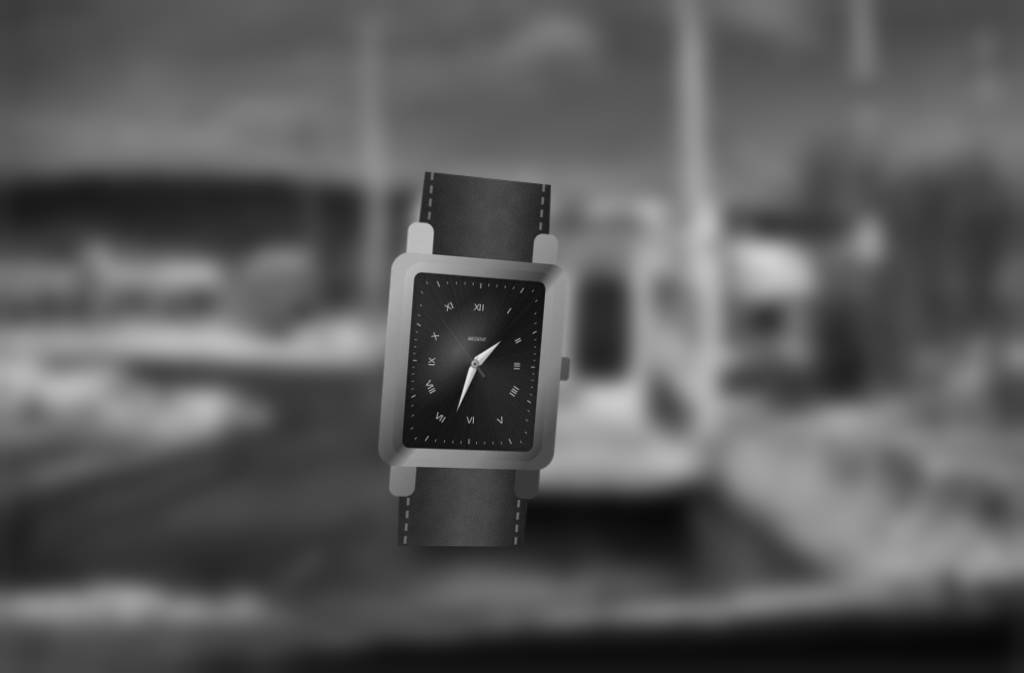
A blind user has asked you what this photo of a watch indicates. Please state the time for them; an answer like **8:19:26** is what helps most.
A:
**1:32:53**
